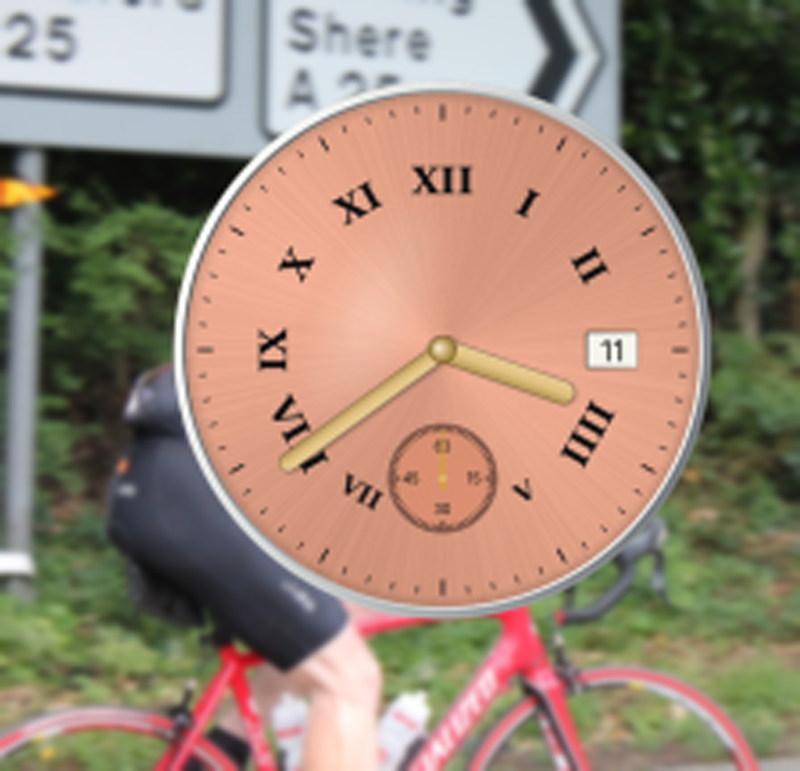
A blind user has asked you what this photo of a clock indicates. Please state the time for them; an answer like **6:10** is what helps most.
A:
**3:39**
